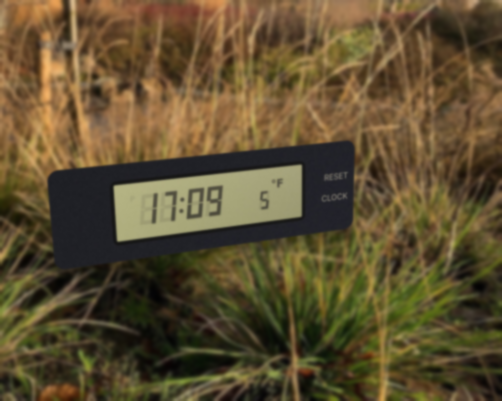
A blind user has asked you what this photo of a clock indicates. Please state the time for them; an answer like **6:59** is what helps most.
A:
**17:09**
